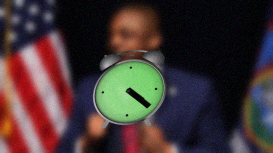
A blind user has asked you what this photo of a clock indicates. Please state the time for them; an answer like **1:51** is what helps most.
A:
**4:22**
